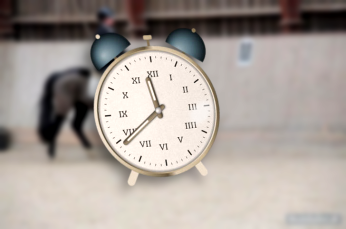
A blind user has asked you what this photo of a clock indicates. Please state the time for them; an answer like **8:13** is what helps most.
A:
**11:39**
